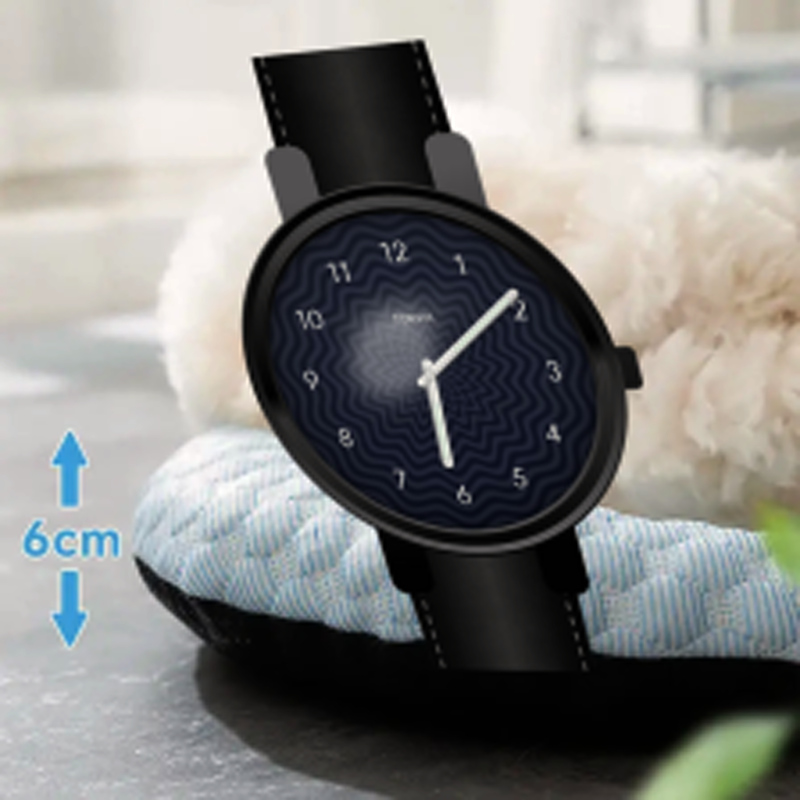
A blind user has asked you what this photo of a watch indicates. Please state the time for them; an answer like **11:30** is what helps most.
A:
**6:09**
